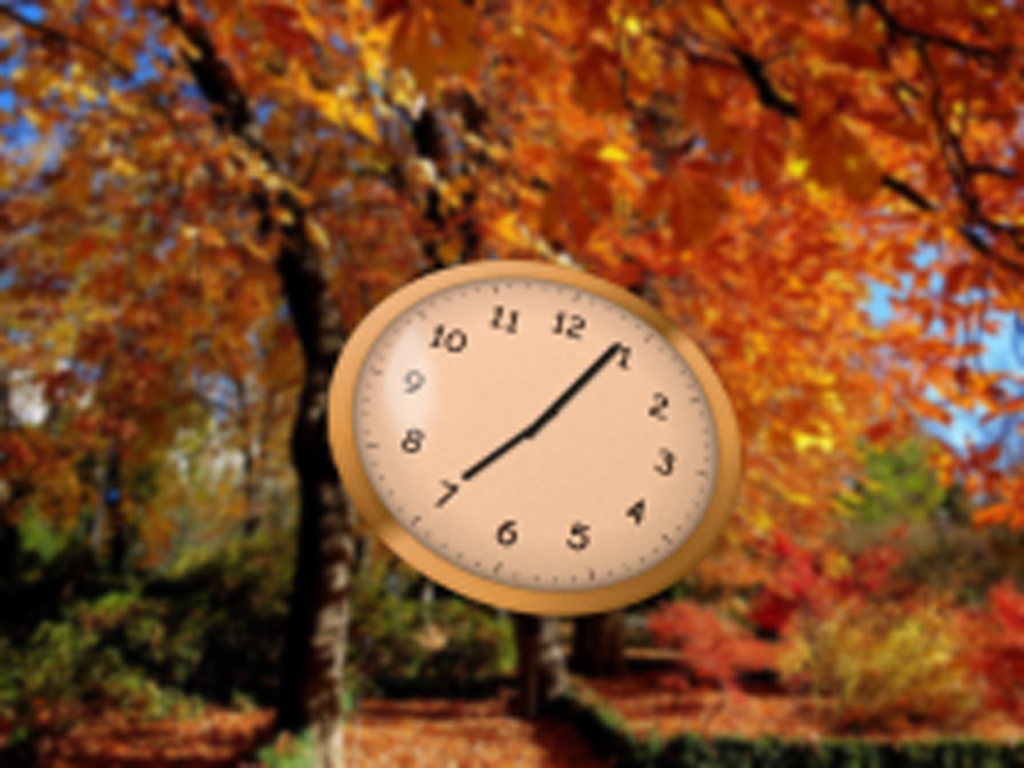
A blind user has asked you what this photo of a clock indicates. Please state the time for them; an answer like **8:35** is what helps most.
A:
**7:04**
